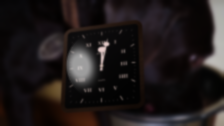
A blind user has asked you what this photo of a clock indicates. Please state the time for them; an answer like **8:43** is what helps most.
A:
**12:02**
